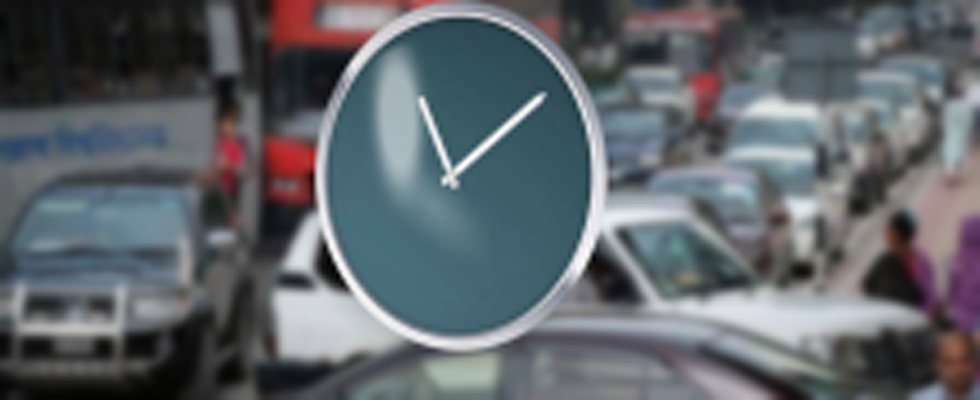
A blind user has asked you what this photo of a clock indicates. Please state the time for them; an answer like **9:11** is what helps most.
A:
**11:09**
